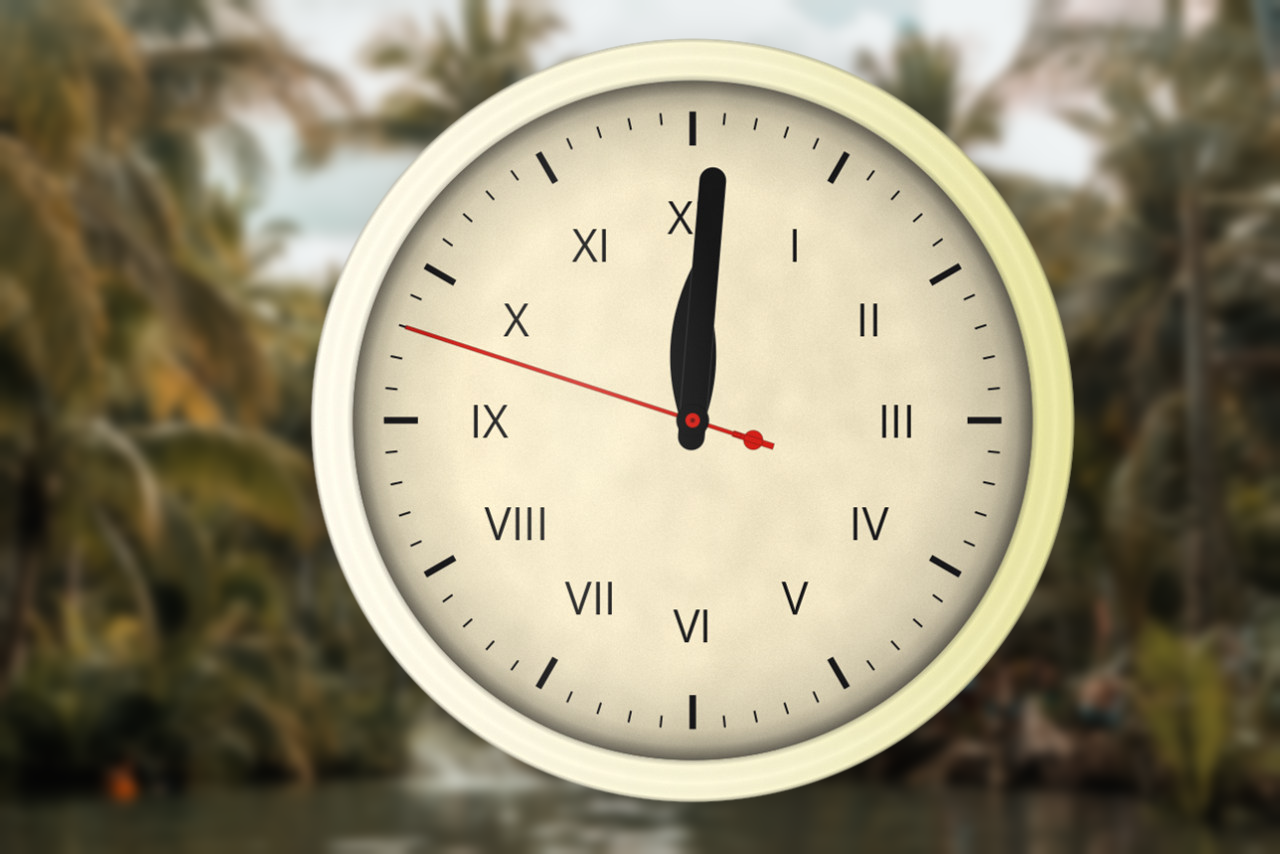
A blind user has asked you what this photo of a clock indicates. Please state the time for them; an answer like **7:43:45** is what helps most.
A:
**12:00:48**
